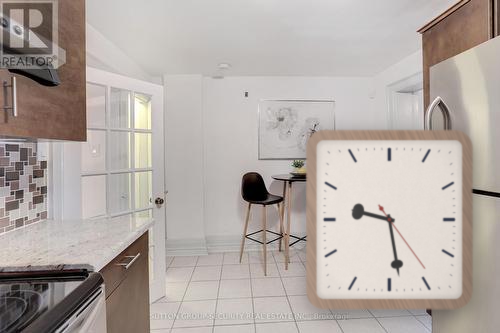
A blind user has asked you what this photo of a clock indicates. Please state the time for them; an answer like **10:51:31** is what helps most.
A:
**9:28:24**
